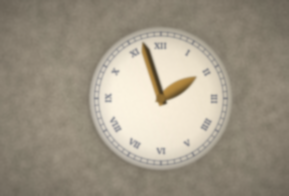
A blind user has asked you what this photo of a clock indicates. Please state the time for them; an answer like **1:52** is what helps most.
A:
**1:57**
